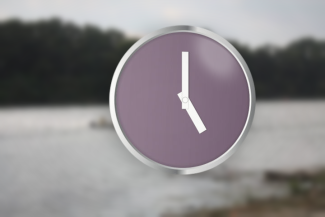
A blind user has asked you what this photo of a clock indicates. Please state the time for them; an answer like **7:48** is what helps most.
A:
**5:00**
